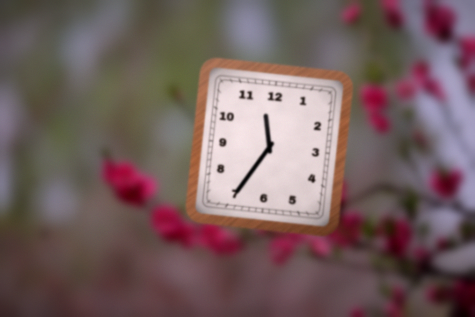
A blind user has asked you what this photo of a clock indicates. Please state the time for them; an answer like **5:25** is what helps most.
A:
**11:35**
